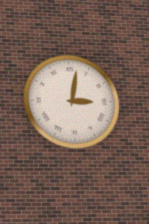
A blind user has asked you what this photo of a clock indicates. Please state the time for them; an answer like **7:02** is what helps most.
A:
**3:02**
